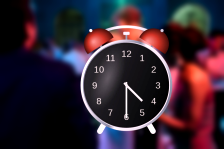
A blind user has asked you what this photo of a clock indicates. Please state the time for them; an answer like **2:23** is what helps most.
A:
**4:30**
